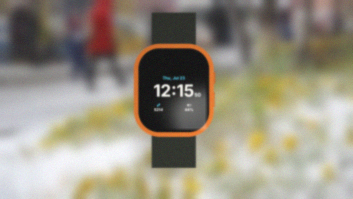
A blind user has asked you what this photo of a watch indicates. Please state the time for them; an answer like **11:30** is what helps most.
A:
**12:15**
